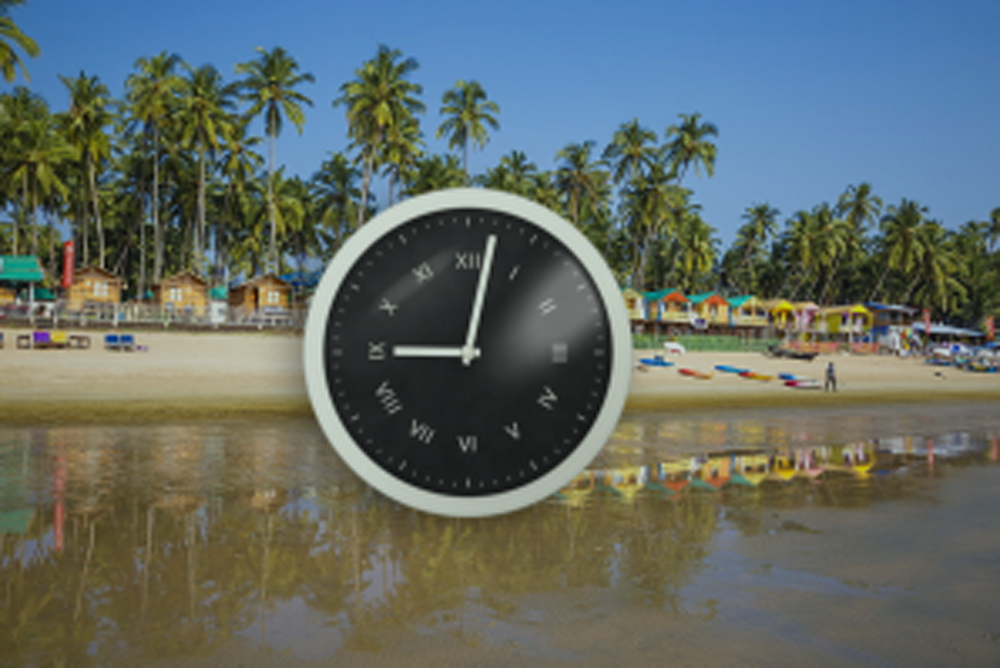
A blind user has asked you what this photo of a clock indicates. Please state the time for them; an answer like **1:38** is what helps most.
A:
**9:02**
